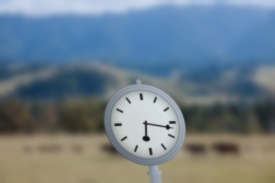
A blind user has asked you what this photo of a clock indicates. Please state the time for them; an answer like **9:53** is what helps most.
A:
**6:17**
